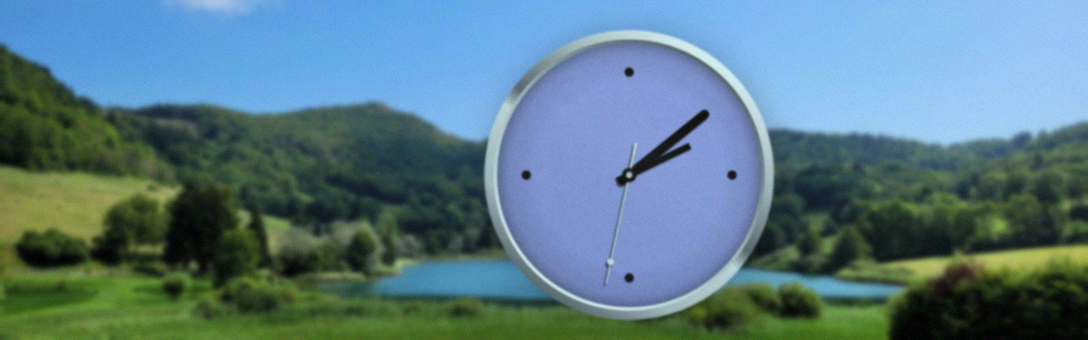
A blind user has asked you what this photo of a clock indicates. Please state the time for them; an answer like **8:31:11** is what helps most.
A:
**2:08:32**
